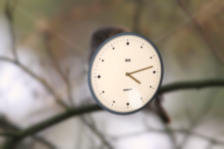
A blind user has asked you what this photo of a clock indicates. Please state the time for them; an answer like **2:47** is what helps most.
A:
**4:13**
